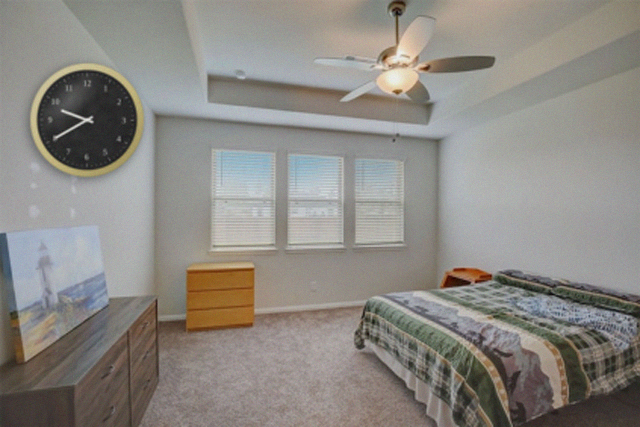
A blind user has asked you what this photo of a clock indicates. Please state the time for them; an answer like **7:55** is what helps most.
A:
**9:40**
